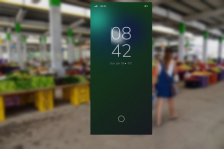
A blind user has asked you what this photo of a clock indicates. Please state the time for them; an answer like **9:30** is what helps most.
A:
**8:42**
